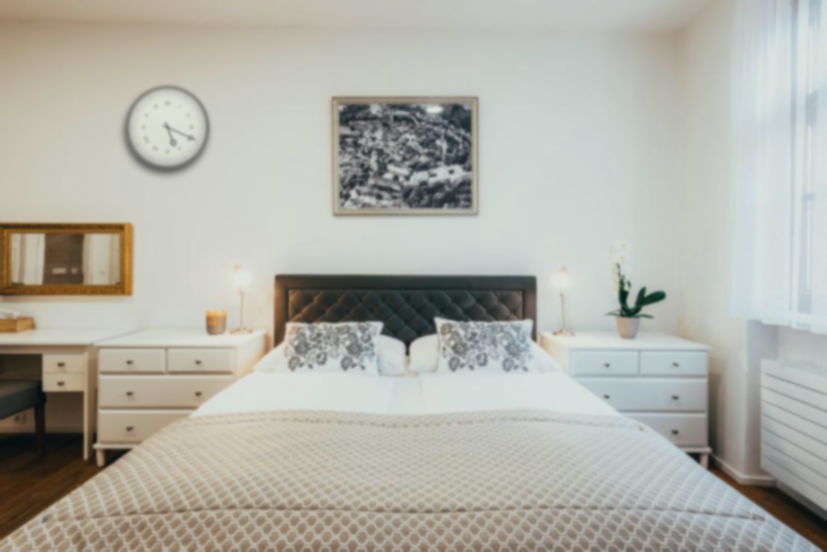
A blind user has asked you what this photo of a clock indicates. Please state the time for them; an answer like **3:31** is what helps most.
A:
**5:19**
